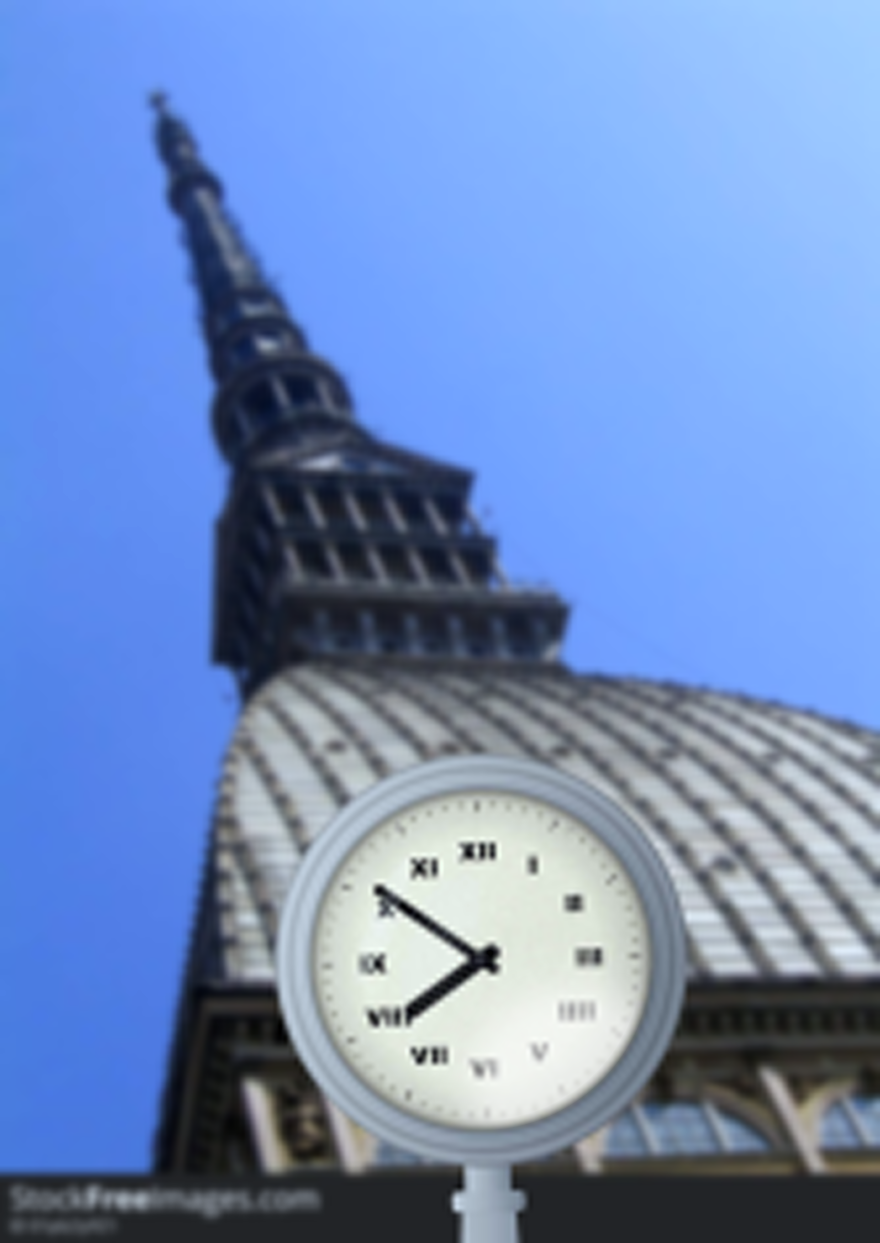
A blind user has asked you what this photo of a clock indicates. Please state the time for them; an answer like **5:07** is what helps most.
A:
**7:51**
